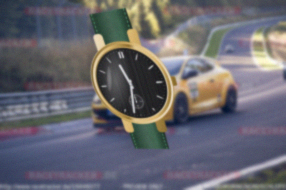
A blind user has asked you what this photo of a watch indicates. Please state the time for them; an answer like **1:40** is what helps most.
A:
**11:32**
